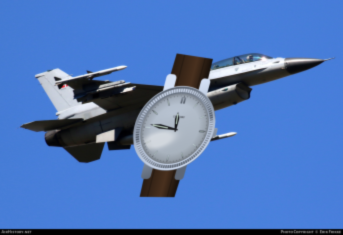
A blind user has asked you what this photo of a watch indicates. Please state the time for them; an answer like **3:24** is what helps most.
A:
**11:46**
